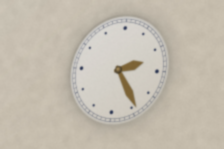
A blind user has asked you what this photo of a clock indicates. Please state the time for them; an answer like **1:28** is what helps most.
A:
**2:24**
